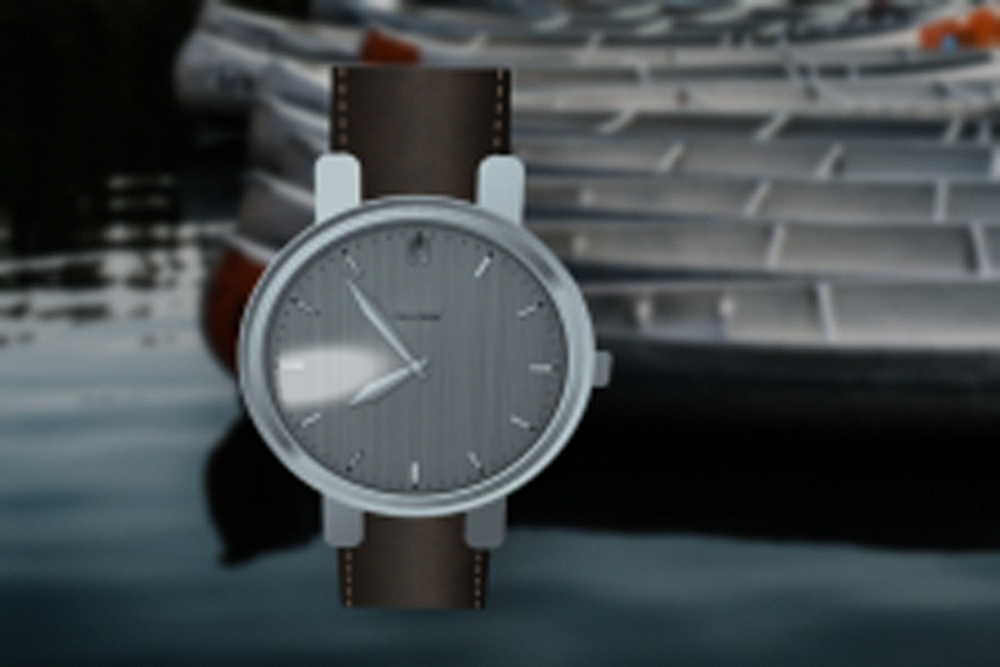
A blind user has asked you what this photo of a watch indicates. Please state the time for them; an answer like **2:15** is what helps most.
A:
**7:54**
